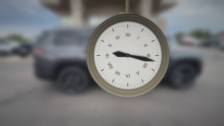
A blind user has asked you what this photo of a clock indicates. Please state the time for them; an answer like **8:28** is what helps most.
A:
**9:17**
